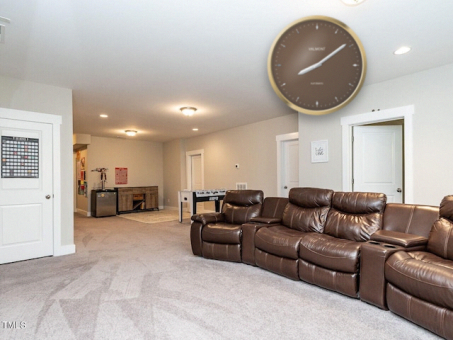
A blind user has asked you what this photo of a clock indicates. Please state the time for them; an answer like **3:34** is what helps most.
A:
**8:09**
